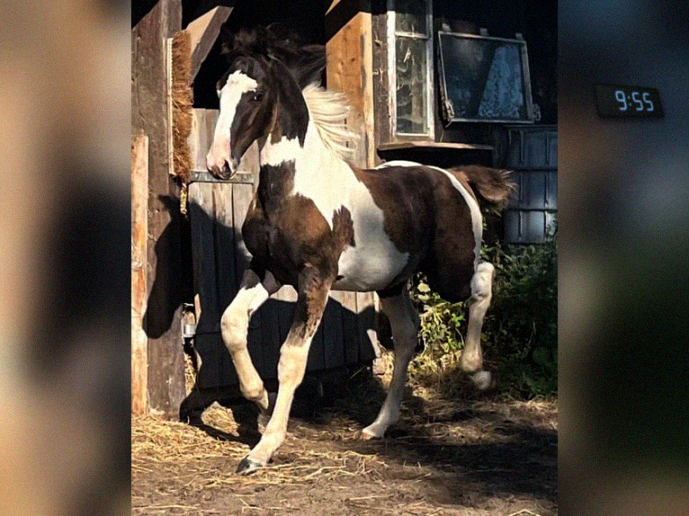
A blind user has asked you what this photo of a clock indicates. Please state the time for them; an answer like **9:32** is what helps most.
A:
**9:55**
